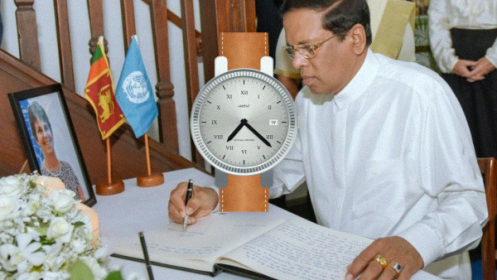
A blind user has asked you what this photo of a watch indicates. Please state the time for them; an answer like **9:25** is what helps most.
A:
**7:22**
